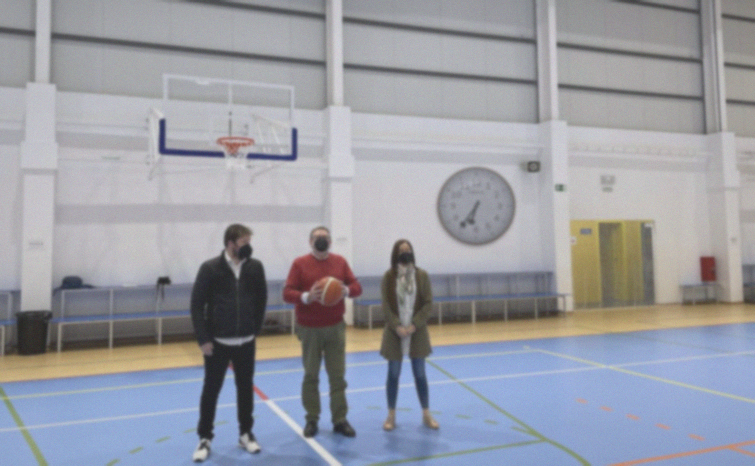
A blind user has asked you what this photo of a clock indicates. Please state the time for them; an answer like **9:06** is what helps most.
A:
**6:36**
